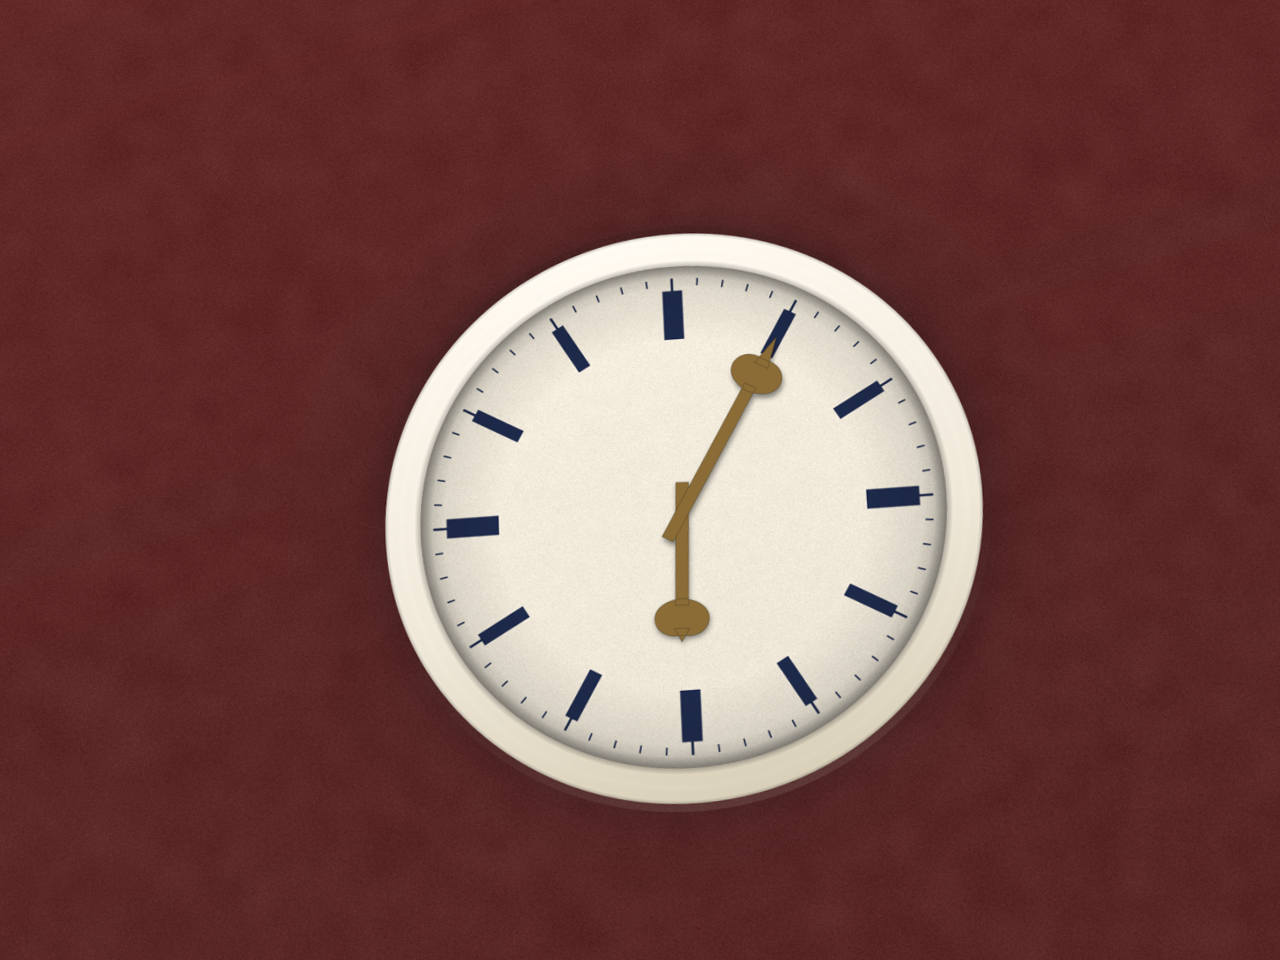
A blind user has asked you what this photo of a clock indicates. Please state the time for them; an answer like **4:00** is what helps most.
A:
**6:05**
